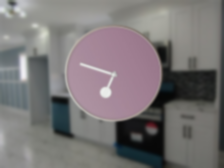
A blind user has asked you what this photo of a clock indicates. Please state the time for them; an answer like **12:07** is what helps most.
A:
**6:48**
